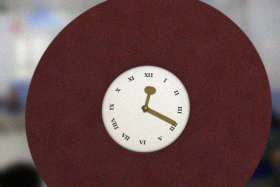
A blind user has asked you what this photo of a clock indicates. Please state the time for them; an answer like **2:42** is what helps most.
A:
**12:19**
